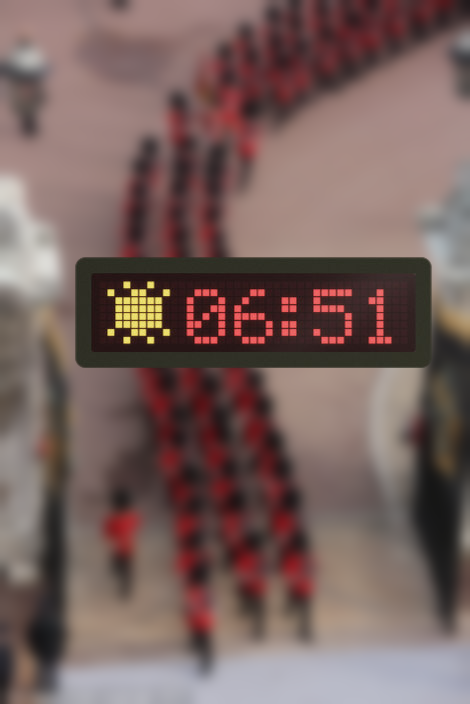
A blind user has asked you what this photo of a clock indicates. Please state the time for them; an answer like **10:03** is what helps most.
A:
**6:51**
